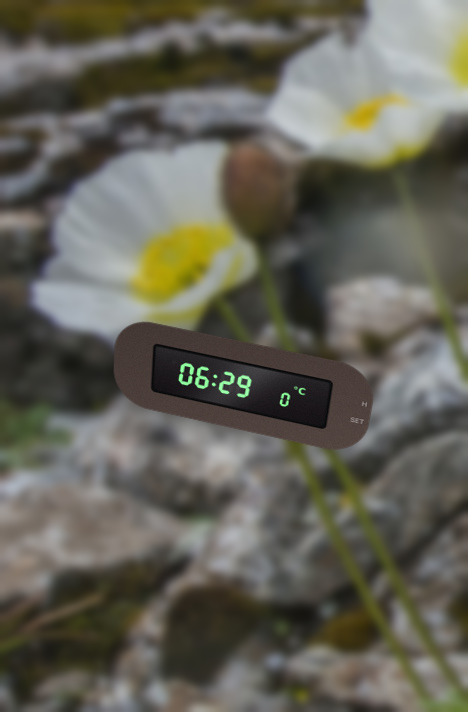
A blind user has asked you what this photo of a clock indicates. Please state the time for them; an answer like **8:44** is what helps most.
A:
**6:29**
